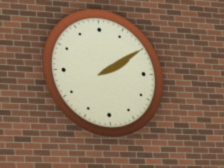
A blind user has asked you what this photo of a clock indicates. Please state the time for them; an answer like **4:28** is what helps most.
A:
**2:10**
